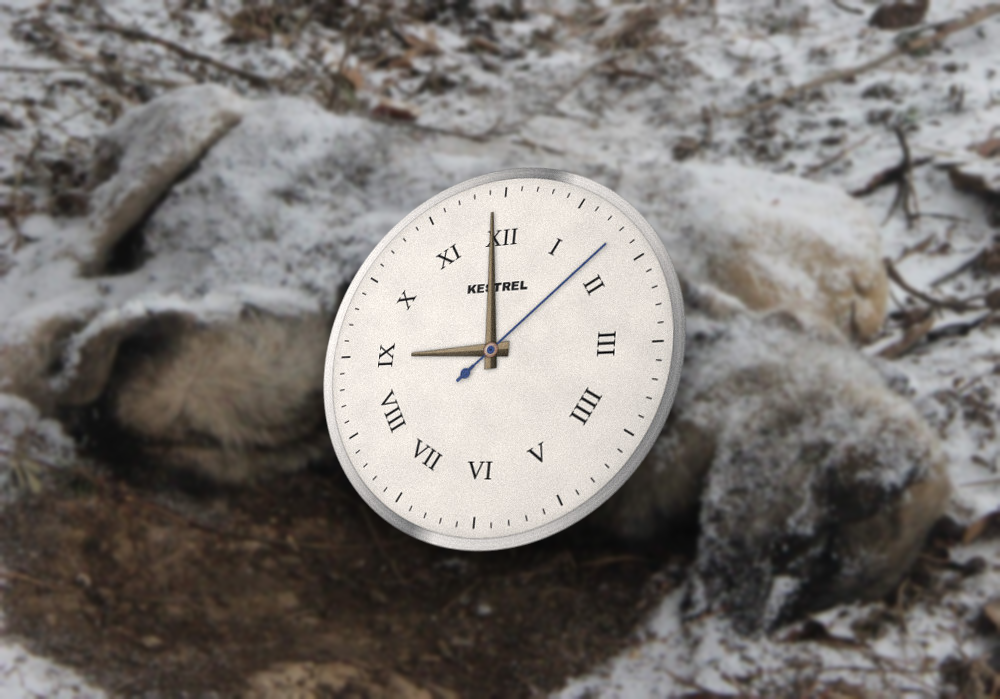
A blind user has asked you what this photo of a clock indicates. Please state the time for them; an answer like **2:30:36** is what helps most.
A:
**8:59:08**
